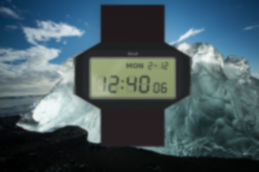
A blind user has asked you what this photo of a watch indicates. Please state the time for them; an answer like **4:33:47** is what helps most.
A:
**12:40:06**
